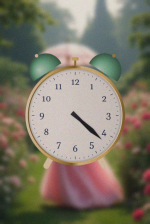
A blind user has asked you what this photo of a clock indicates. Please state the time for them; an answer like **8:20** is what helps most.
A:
**4:22**
